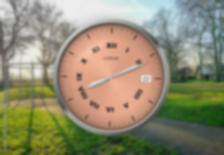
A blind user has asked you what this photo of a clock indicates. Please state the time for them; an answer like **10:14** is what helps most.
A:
**8:11**
